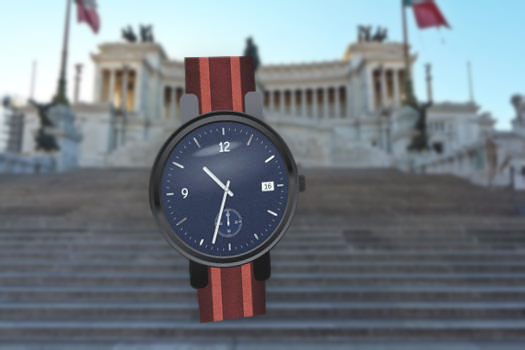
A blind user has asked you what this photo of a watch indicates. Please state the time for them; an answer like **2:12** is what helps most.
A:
**10:33**
